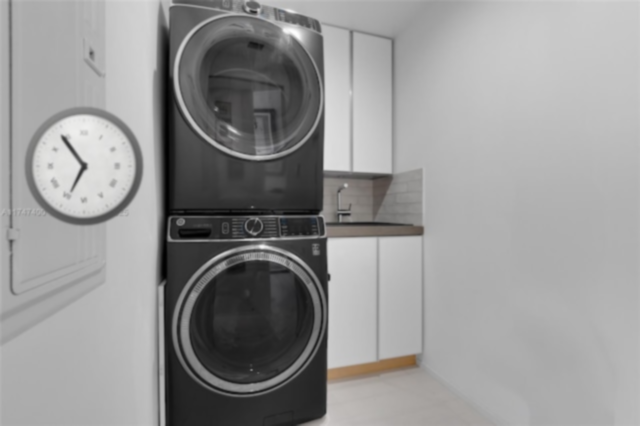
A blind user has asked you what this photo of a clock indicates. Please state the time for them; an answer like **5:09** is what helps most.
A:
**6:54**
